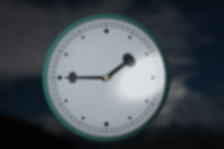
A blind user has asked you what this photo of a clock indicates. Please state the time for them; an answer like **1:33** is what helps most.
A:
**1:45**
